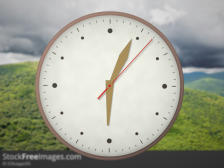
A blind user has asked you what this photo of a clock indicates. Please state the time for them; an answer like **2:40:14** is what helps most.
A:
**6:04:07**
